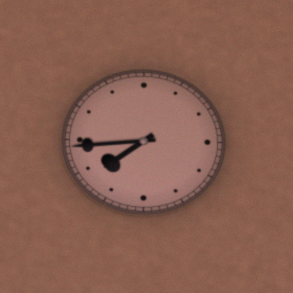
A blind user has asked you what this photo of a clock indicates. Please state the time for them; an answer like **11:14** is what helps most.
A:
**7:44**
